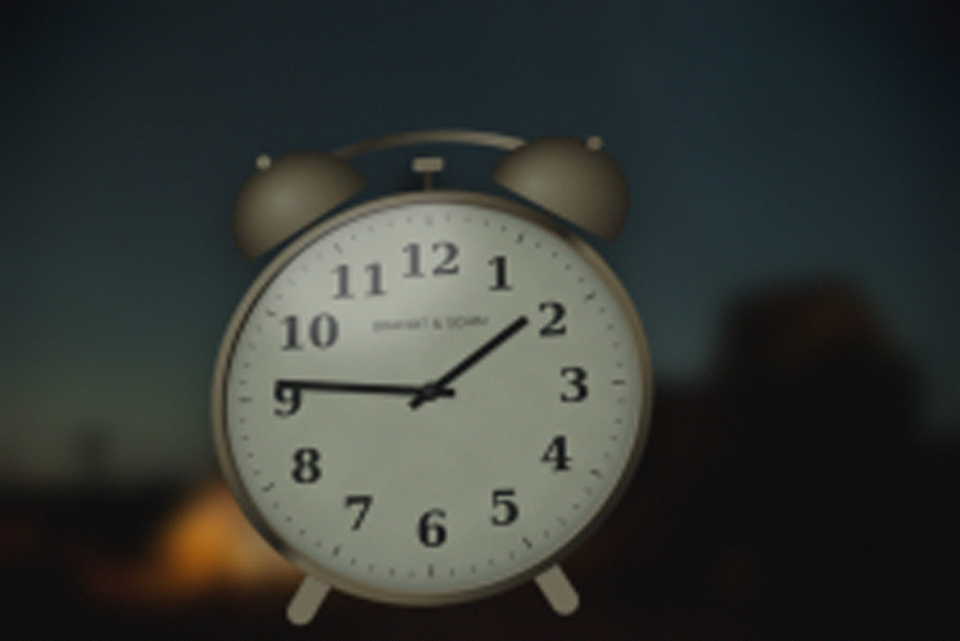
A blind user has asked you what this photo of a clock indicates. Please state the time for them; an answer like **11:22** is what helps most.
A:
**1:46**
